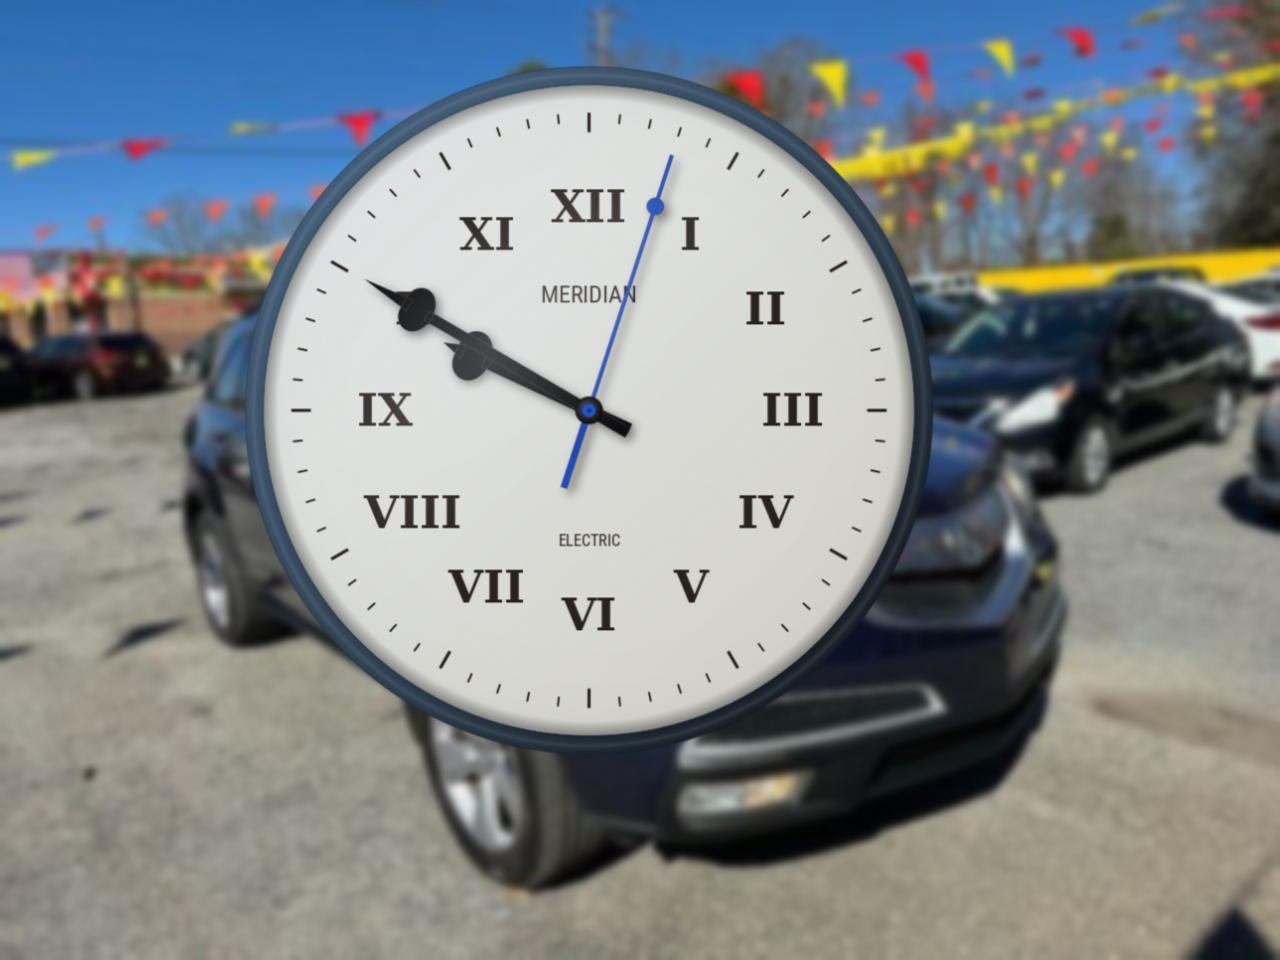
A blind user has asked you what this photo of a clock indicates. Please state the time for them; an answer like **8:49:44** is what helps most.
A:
**9:50:03**
